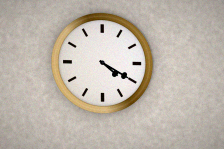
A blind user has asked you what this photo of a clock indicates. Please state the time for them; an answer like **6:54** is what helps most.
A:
**4:20**
